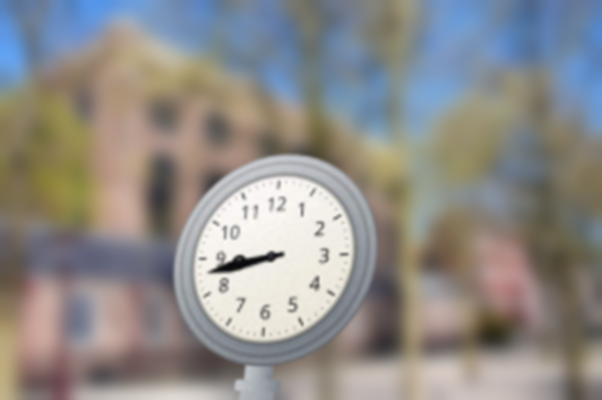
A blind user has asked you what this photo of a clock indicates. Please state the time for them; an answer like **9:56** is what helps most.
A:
**8:43**
